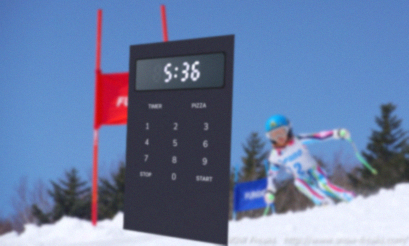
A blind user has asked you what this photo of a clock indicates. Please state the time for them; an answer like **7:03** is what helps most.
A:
**5:36**
